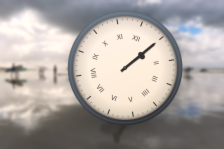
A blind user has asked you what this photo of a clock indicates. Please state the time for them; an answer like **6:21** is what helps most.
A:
**1:05**
